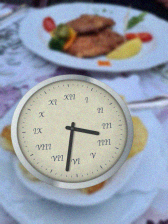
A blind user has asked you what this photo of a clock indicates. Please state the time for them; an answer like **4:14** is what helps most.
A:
**3:32**
